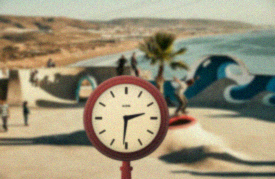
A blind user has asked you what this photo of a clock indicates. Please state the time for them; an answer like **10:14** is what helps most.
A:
**2:31**
